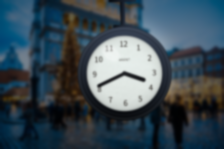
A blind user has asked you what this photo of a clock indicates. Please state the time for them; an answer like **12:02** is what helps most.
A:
**3:41**
